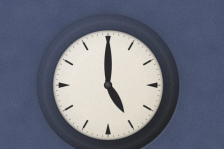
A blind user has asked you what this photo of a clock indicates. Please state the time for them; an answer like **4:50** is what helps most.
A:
**5:00**
